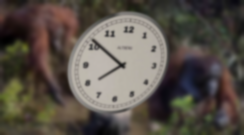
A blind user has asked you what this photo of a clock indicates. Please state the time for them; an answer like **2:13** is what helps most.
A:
**7:51**
